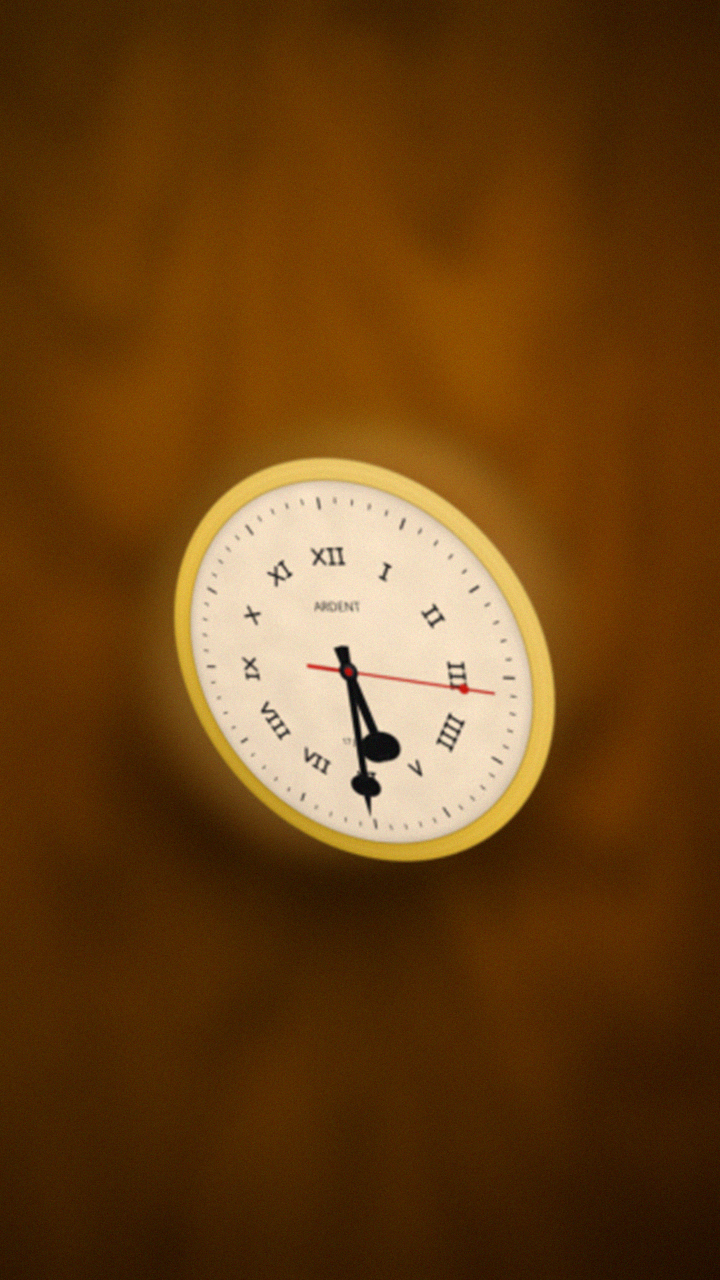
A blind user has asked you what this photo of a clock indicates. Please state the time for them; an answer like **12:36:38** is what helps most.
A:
**5:30:16**
